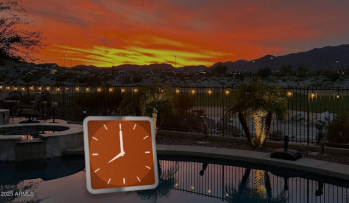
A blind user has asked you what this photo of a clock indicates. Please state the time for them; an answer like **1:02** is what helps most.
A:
**8:00**
